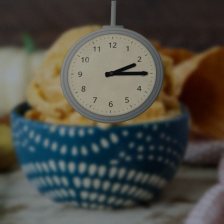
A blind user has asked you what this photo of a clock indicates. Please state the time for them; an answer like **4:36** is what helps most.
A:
**2:15**
